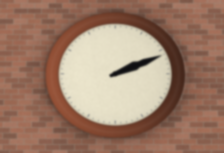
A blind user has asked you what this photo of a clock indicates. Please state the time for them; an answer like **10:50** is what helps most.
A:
**2:11**
